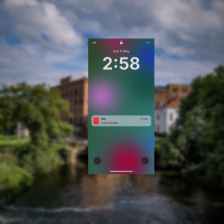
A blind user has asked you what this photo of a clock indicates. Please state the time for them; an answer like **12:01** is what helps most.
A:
**2:58**
